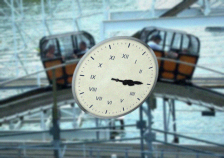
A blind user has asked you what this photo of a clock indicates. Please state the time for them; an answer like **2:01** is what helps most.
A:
**3:15**
